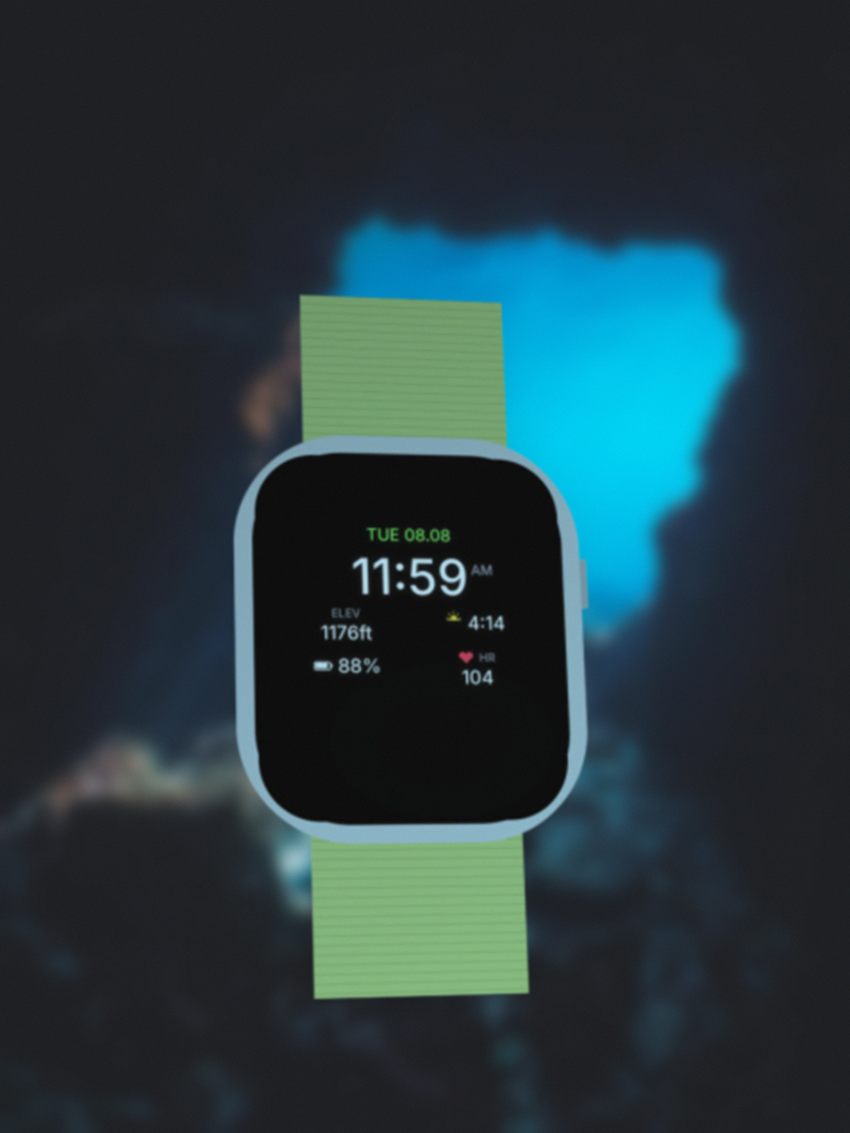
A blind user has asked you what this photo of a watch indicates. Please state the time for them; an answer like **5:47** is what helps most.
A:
**11:59**
